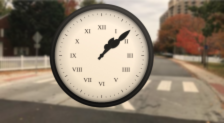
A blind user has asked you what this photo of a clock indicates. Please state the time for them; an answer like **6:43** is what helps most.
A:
**1:08**
